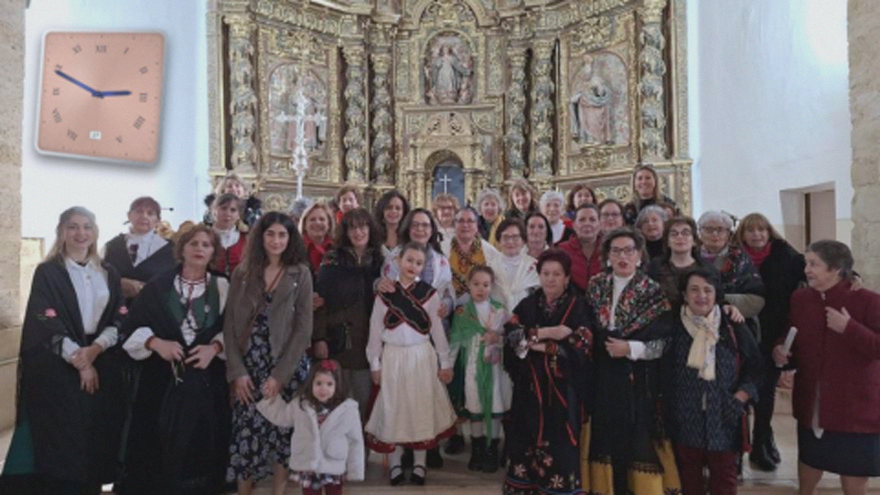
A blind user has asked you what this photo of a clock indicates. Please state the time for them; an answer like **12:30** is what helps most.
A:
**2:49**
